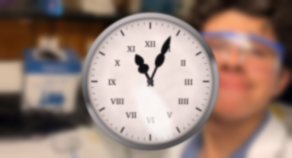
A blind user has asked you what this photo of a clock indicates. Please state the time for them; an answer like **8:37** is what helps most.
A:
**11:04**
